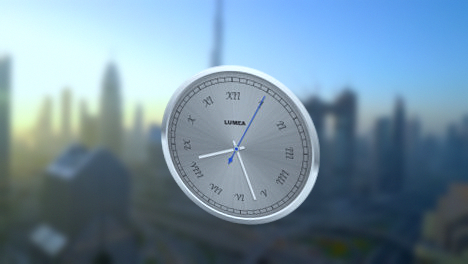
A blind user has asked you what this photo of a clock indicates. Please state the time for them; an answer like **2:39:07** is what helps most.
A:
**8:27:05**
